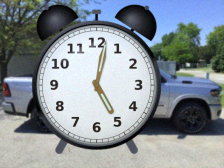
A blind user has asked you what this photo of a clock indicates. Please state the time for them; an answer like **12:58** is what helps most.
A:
**5:02**
